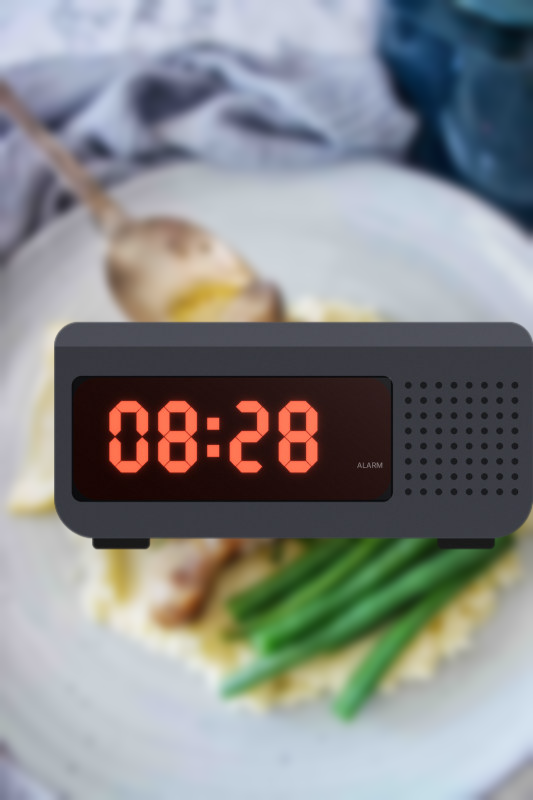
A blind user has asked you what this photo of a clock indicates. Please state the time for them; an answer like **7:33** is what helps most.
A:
**8:28**
